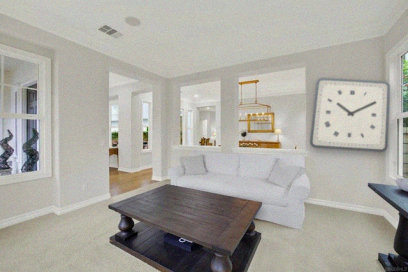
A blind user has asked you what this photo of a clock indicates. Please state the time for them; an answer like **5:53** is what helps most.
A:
**10:10**
